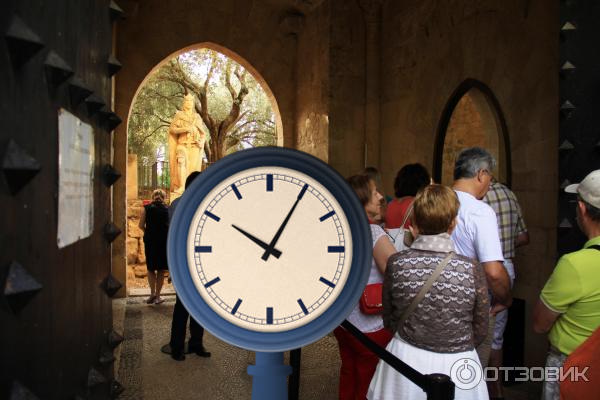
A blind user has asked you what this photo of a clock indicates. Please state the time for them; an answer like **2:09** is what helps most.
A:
**10:05**
